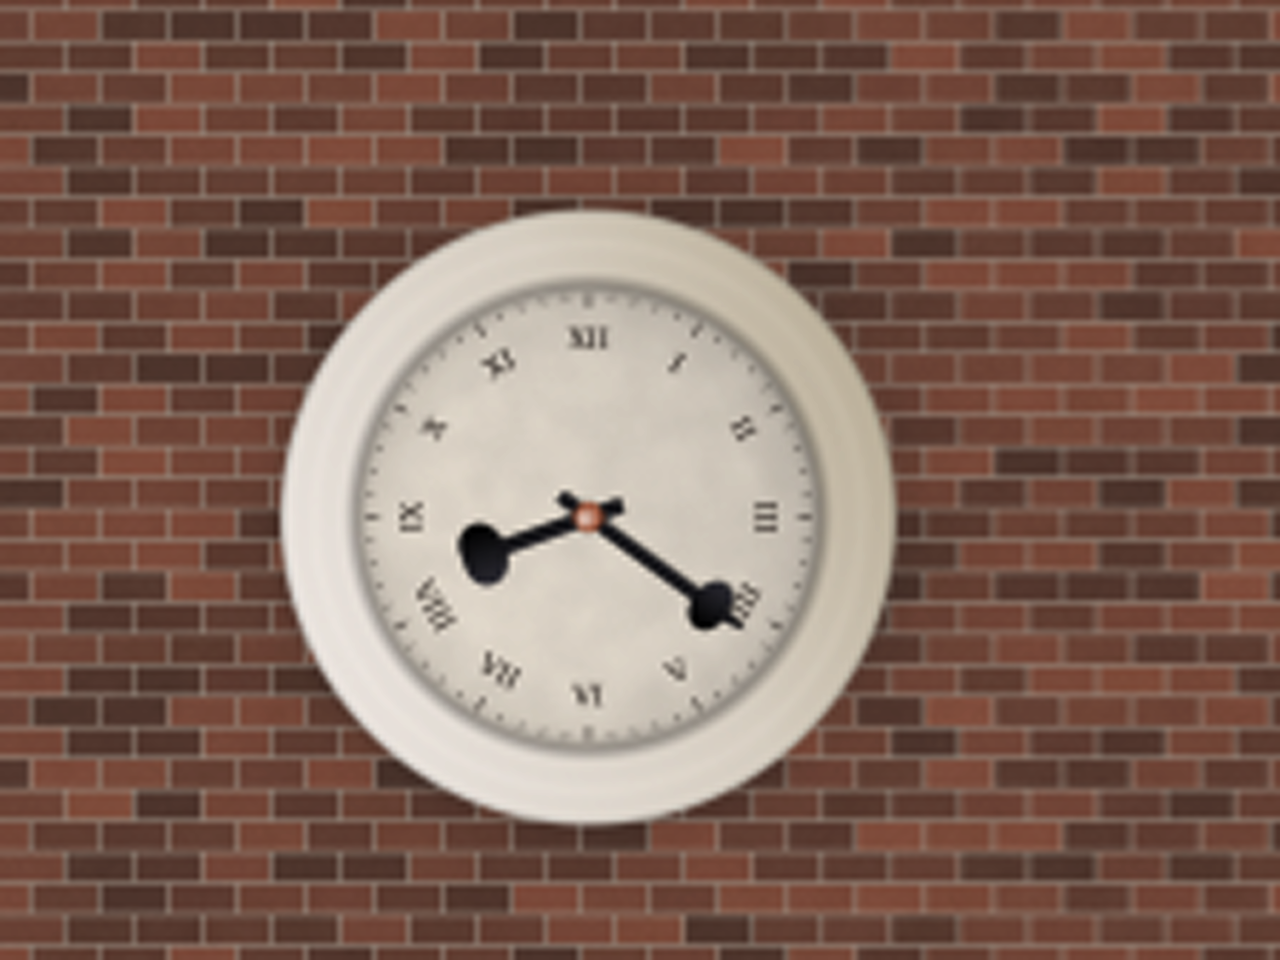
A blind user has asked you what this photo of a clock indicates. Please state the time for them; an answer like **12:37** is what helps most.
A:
**8:21**
